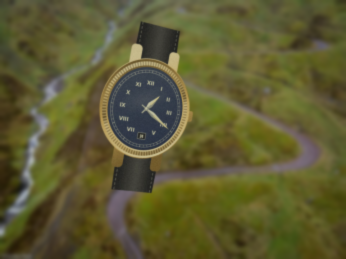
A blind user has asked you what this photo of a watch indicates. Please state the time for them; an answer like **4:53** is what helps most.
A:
**1:20**
